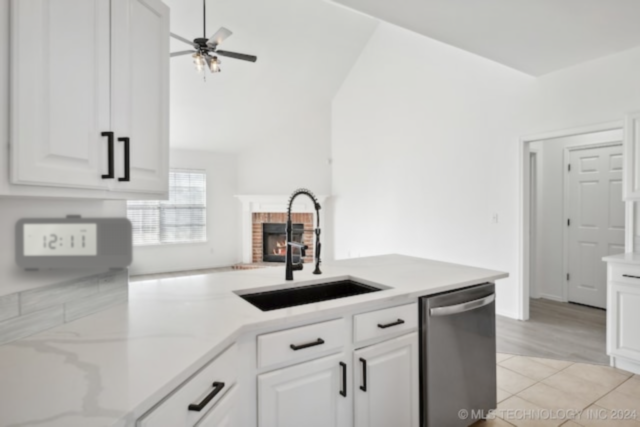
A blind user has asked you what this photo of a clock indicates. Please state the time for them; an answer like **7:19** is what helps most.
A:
**12:11**
